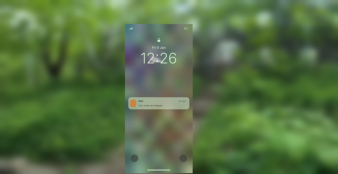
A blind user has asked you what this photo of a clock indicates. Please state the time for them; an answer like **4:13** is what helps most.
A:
**12:26**
